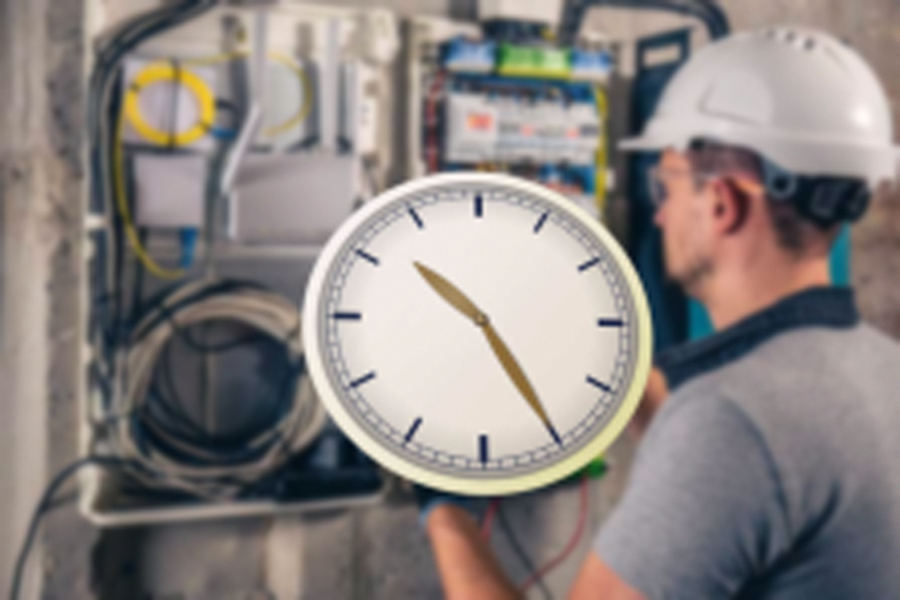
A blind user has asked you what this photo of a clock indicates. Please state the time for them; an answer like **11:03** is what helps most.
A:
**10:25**
